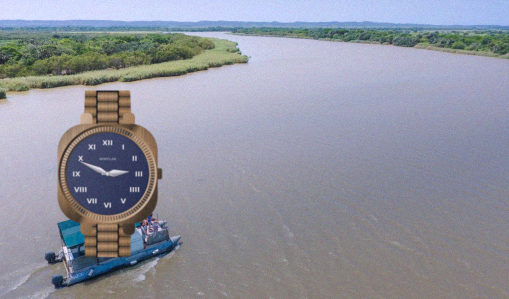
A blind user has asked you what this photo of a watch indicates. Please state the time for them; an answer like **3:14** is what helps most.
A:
**2:49**
